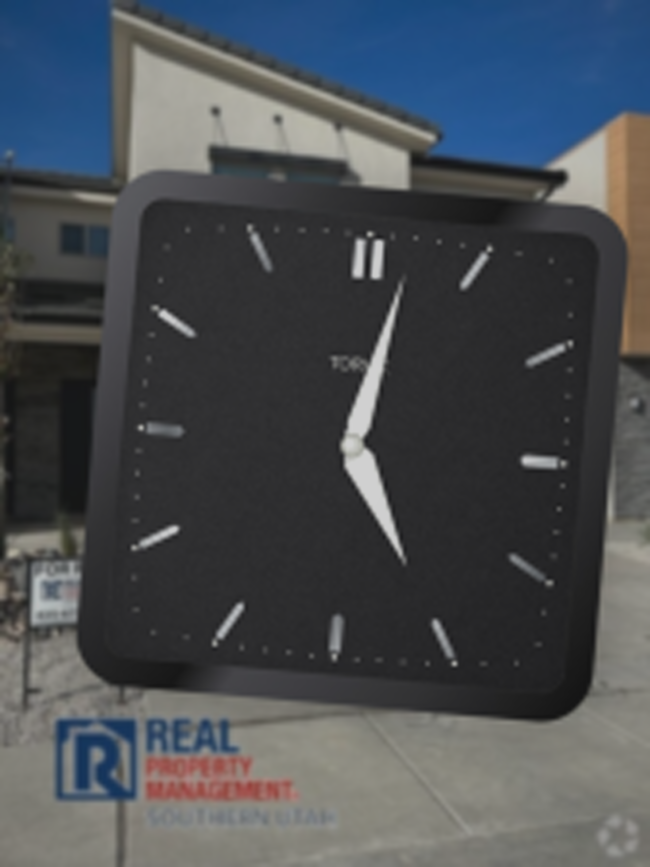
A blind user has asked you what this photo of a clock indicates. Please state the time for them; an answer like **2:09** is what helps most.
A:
**5:02**
